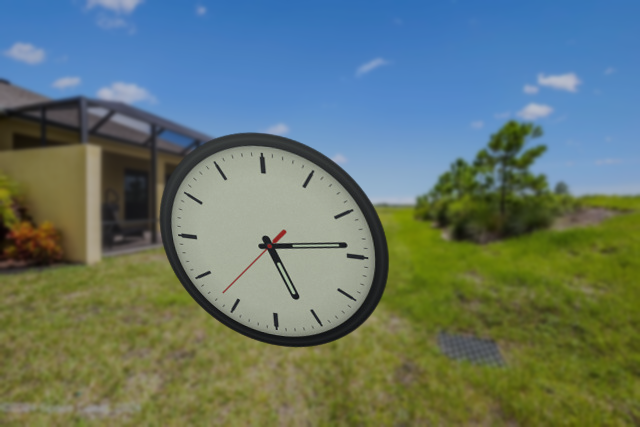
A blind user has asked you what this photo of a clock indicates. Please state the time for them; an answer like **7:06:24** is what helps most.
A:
**5:13:37**
